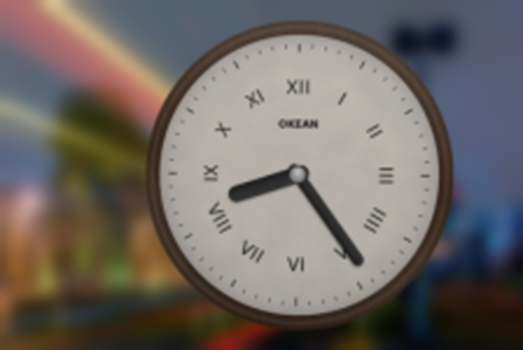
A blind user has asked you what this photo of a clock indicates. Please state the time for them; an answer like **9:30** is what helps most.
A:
**8:24**
